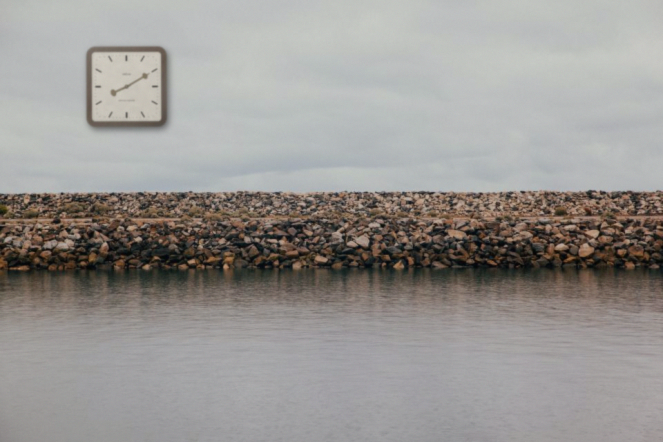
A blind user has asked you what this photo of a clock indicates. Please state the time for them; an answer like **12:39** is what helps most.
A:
**8:10**
